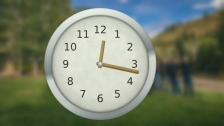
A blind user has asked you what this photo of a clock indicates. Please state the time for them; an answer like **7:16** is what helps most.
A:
**12:17**
